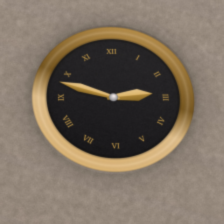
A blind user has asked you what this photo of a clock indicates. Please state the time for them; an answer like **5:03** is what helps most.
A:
**2:48**
